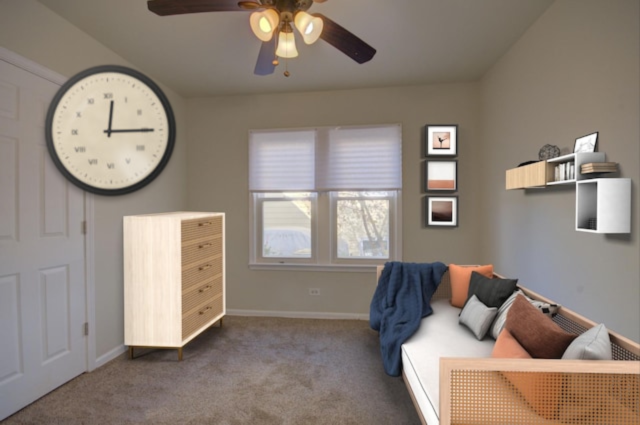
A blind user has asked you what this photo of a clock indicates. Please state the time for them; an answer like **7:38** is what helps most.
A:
**12:15**
